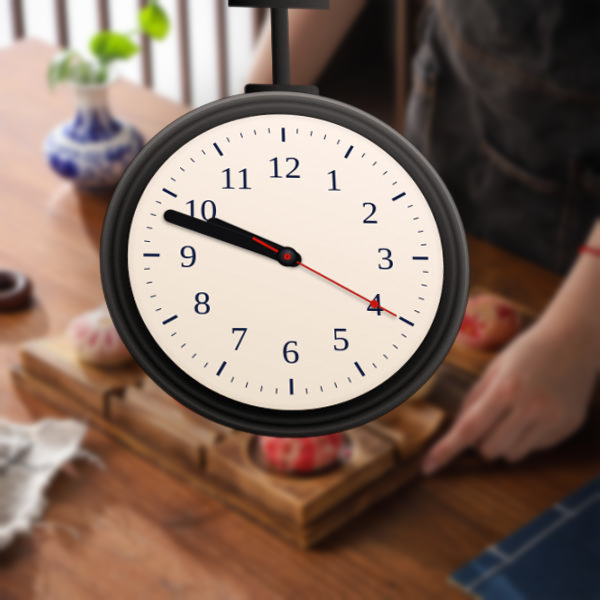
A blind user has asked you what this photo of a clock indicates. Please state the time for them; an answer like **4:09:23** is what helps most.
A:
**9:48:20**
